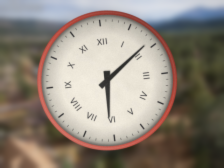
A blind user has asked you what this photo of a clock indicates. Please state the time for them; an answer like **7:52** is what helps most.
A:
**6:09**
